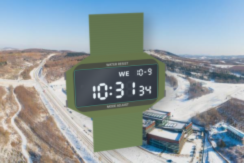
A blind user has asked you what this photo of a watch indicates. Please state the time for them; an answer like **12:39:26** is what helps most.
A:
**10:31:34**
